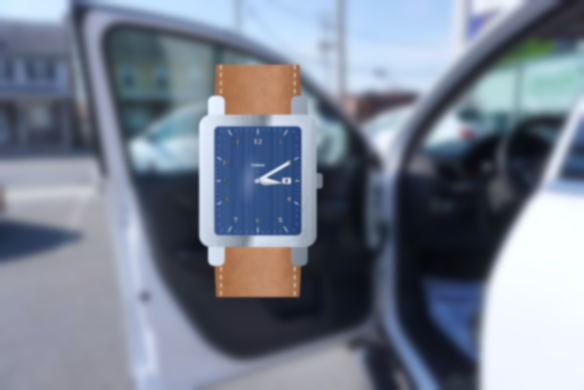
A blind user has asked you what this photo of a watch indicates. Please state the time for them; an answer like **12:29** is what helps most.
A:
**3:10**
